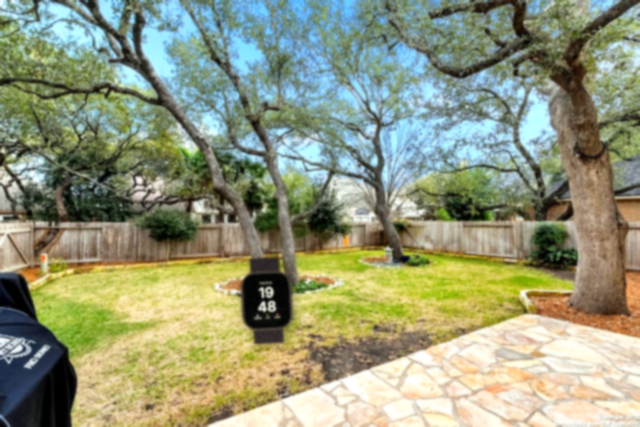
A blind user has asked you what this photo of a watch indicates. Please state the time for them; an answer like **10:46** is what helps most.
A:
**19:48**
